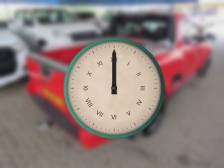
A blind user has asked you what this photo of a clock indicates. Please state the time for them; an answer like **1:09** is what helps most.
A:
**12:00**
